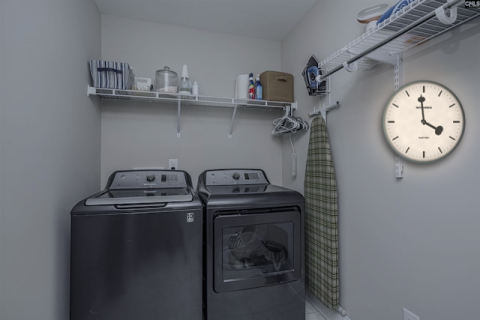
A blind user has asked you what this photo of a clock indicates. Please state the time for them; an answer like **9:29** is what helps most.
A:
**3:59**
